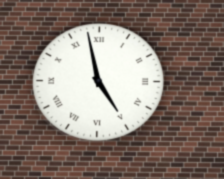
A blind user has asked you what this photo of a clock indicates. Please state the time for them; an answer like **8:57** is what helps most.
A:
**4:58**
